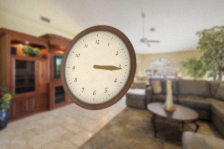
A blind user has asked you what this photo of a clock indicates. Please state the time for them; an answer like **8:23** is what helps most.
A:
**3:16**
